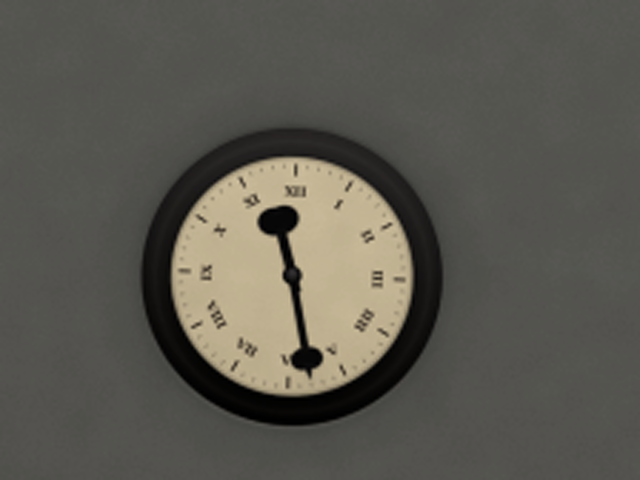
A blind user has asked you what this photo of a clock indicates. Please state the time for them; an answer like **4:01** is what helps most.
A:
**11:28**
